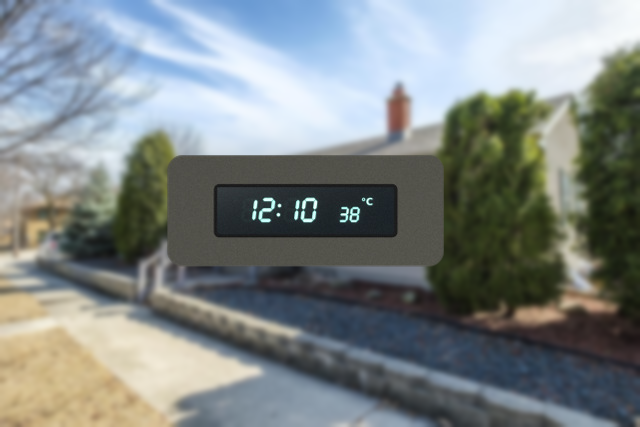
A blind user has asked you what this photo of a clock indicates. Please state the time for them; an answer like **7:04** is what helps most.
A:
**12:10**
